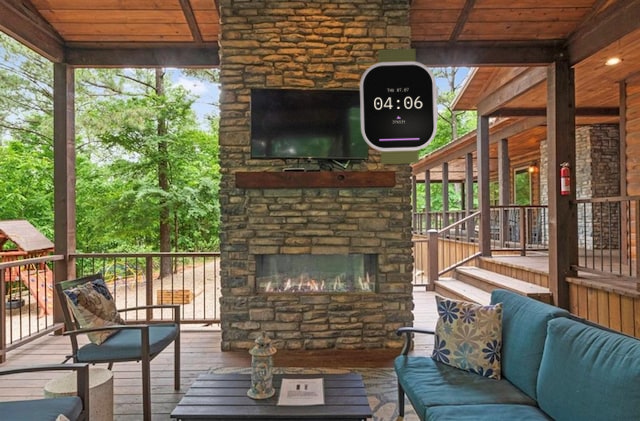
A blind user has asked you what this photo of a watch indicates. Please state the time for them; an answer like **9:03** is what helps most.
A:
**4:06**
